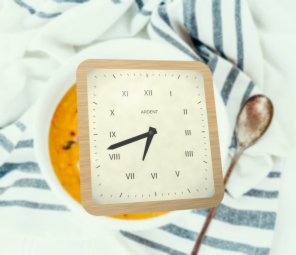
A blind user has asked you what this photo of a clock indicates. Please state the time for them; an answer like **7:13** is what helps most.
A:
**6:42**
